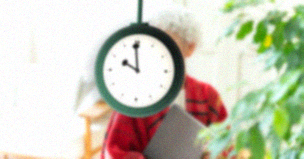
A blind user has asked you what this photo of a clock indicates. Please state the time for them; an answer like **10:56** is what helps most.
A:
**9:59**
